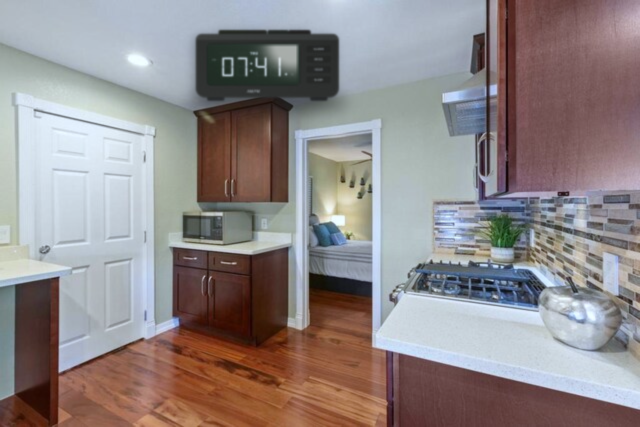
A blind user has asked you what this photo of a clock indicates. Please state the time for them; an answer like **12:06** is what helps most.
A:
**7:41**
